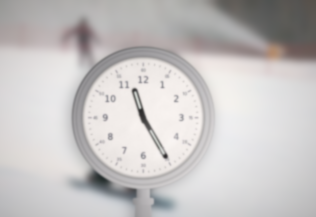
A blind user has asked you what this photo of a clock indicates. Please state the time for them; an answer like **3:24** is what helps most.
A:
**11:25**
